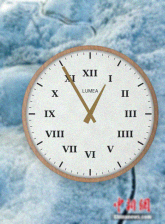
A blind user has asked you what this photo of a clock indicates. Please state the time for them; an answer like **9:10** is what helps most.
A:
**12:55**
